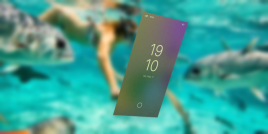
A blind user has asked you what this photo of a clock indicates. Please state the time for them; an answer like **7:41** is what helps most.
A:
**19:10**
